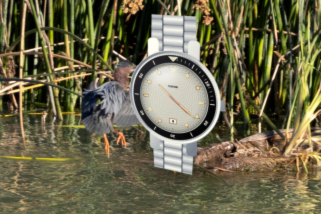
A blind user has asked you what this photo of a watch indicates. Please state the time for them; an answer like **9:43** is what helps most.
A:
**10:21**
